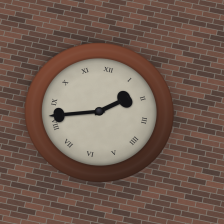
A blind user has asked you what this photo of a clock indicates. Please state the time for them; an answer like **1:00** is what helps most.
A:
**1:42**
